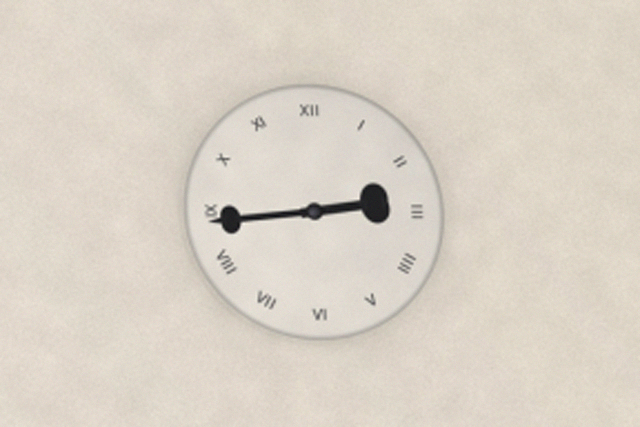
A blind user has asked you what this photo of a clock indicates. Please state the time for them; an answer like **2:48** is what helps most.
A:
**2:44**
